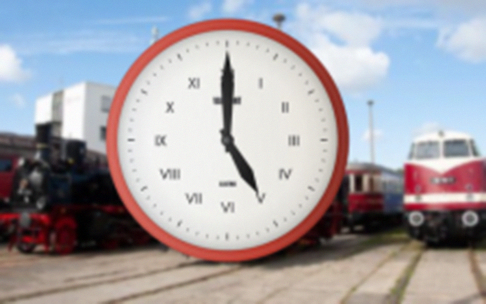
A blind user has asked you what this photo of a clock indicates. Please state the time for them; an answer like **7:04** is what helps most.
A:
**5:00**
